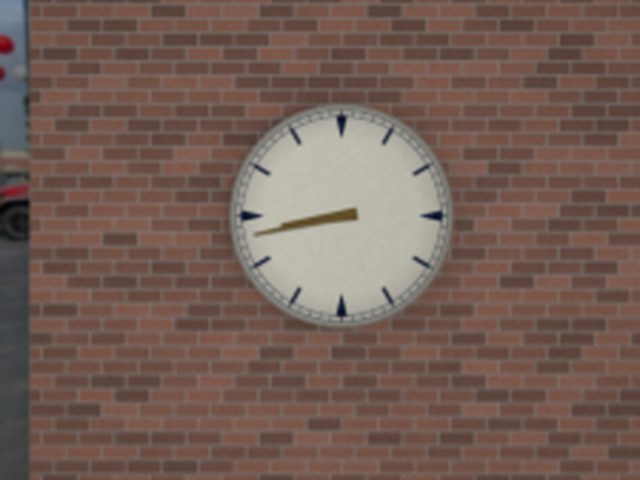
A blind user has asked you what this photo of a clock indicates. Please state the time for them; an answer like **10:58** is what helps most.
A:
**8:43**
